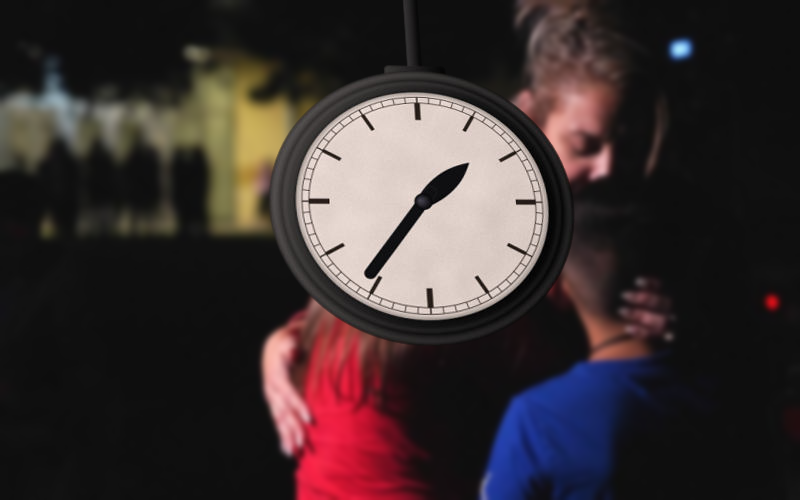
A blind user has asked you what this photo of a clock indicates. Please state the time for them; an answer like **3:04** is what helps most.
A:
**1:36**
